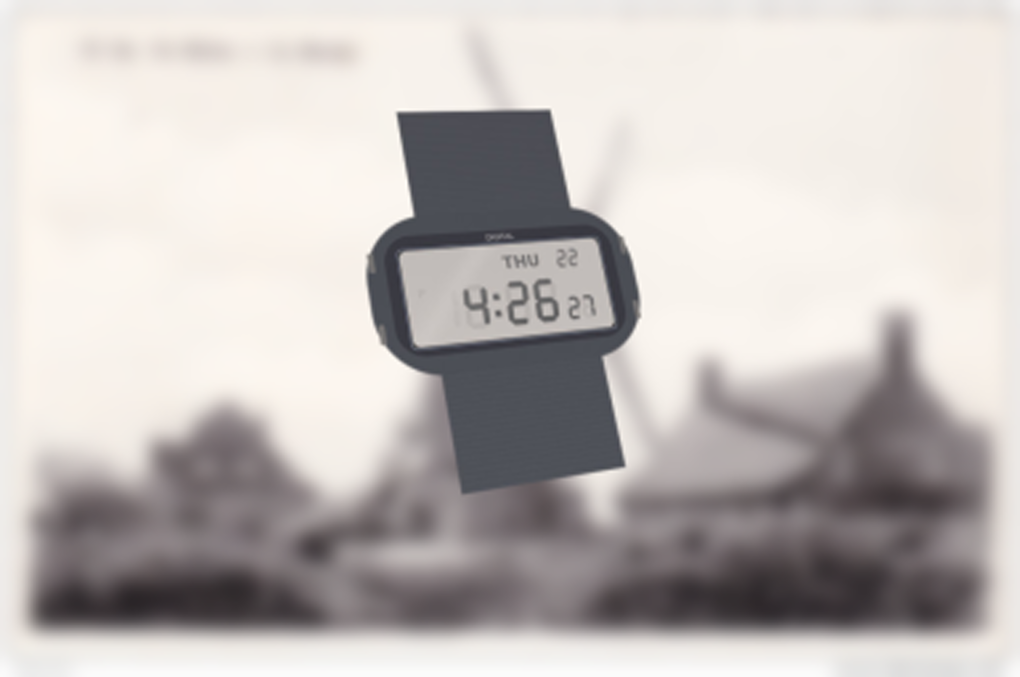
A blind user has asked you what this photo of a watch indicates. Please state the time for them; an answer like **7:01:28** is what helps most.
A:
**4:26:27**
